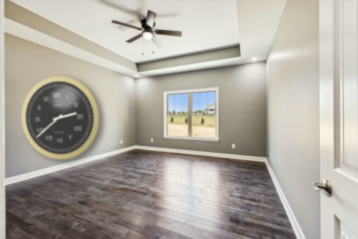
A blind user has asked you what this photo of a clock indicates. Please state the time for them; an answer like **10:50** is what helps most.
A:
**2:39**
